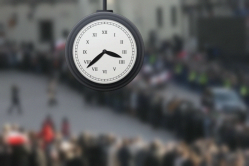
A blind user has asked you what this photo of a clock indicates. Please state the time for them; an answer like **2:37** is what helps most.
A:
**3:38**
